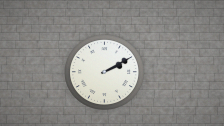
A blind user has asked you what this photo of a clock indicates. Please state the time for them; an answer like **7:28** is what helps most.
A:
**2:10**
